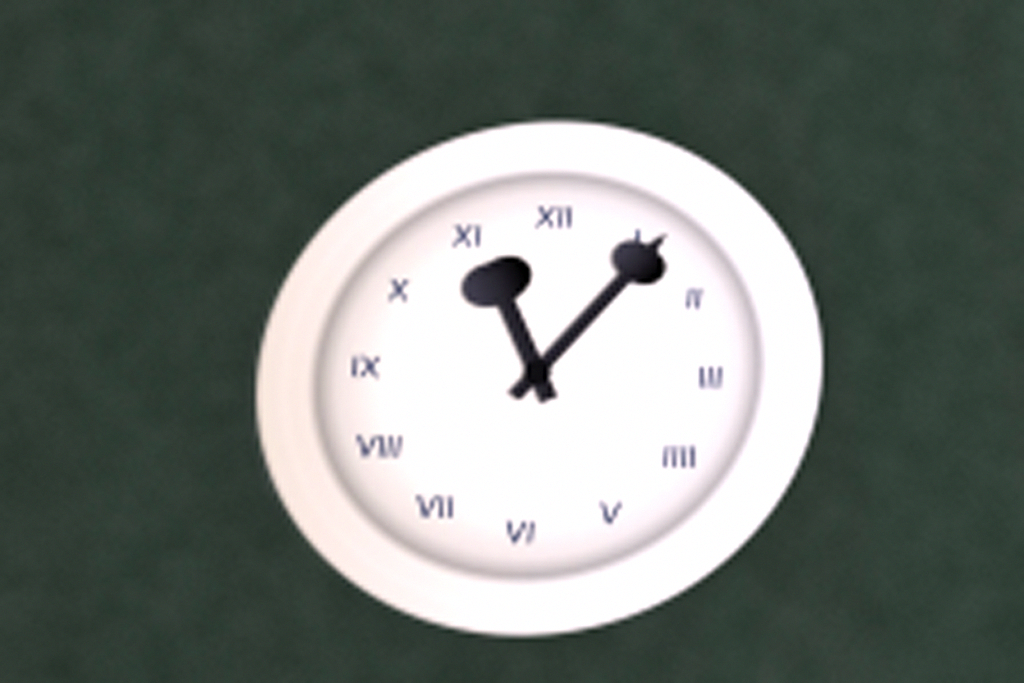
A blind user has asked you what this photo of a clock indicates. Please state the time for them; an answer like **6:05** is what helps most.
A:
**11:06**
